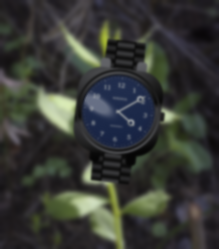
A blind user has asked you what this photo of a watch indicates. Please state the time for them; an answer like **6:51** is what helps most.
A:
**4:09**
